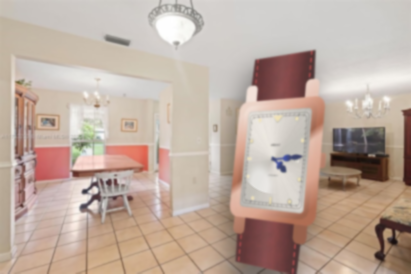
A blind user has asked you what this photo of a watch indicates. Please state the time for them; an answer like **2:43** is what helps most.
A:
**4:14**
